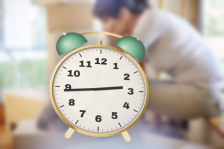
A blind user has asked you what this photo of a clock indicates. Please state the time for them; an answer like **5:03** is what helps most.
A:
**2:44**
